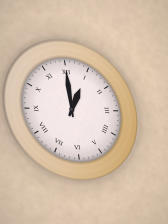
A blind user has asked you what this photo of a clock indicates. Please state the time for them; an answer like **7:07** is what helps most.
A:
**1:00**
